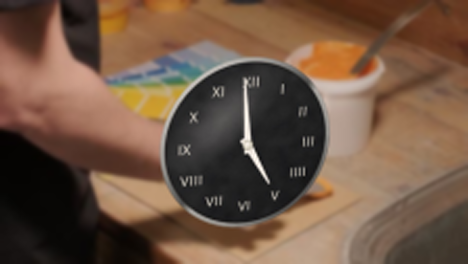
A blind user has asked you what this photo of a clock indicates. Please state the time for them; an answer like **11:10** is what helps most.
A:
**4:59**
